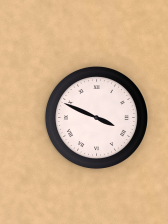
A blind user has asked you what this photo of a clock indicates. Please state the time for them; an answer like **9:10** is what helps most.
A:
**3:49**
